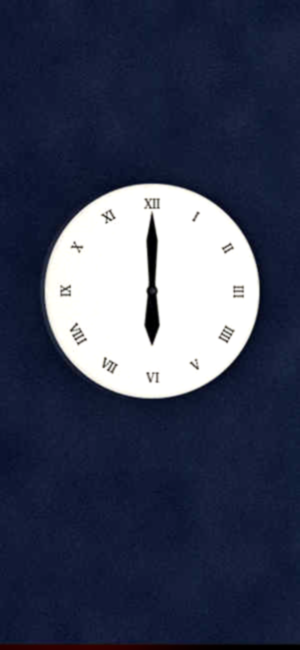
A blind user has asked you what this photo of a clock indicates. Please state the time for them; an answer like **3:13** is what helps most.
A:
**6:00**
